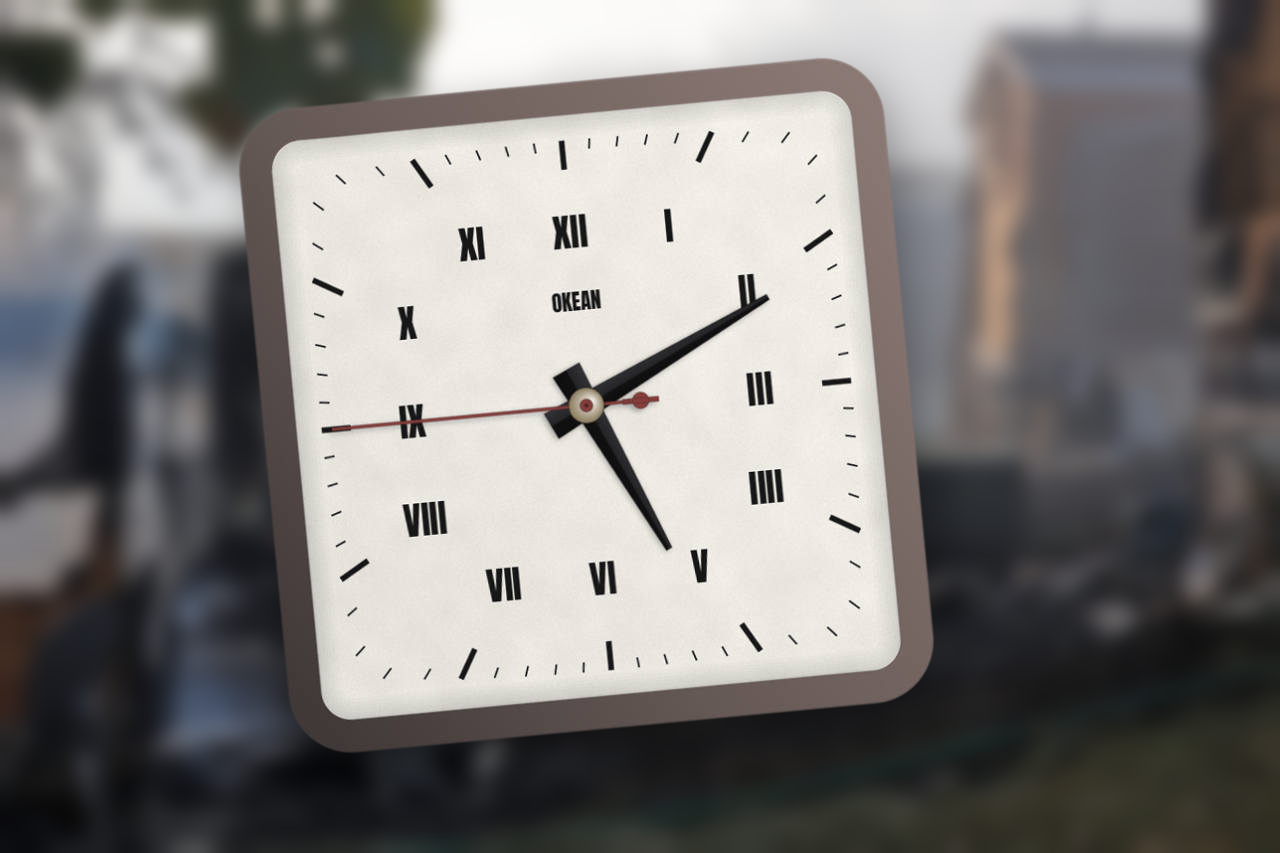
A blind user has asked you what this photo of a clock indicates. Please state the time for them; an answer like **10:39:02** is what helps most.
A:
**5:10:45**
